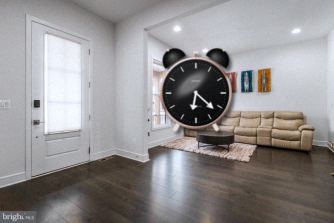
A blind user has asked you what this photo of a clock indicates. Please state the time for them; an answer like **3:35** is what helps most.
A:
**6:22**
